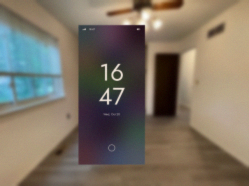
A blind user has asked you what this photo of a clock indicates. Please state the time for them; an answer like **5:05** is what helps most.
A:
**16:47**
